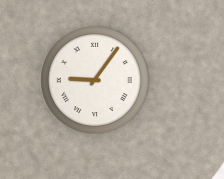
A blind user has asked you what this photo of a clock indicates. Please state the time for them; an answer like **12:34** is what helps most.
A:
**9:06**
